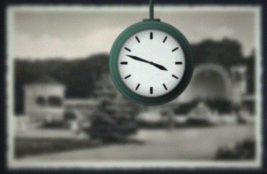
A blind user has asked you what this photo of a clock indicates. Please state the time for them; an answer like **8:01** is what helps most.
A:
**3:48**
